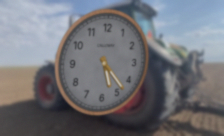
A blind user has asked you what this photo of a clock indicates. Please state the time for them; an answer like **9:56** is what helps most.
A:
**5:23**
